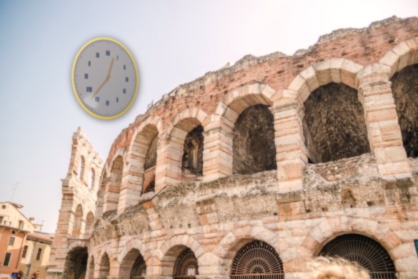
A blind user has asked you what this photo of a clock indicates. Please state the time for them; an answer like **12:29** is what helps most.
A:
**12:37**
